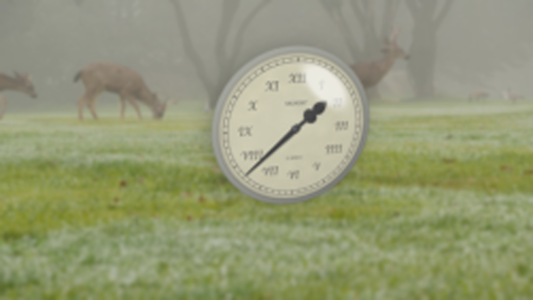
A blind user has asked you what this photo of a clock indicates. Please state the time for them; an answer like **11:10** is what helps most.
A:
**1:38**
